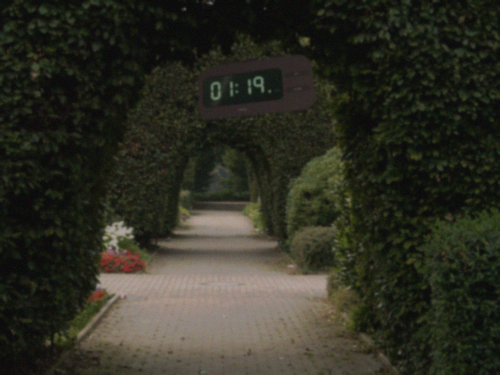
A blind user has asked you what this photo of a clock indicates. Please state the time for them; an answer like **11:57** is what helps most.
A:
**1:19**
